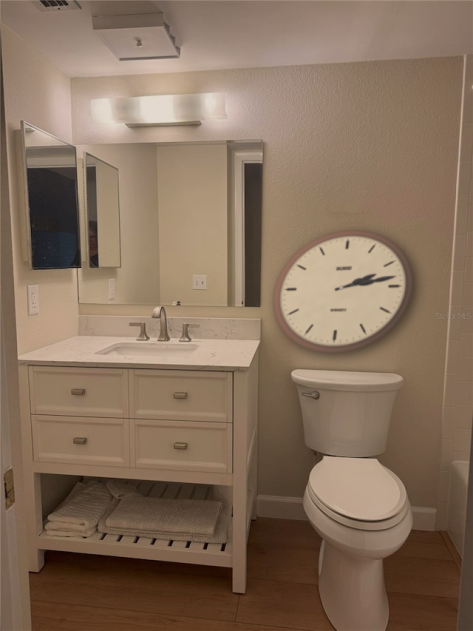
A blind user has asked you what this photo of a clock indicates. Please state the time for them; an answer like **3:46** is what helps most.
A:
**2:13**
